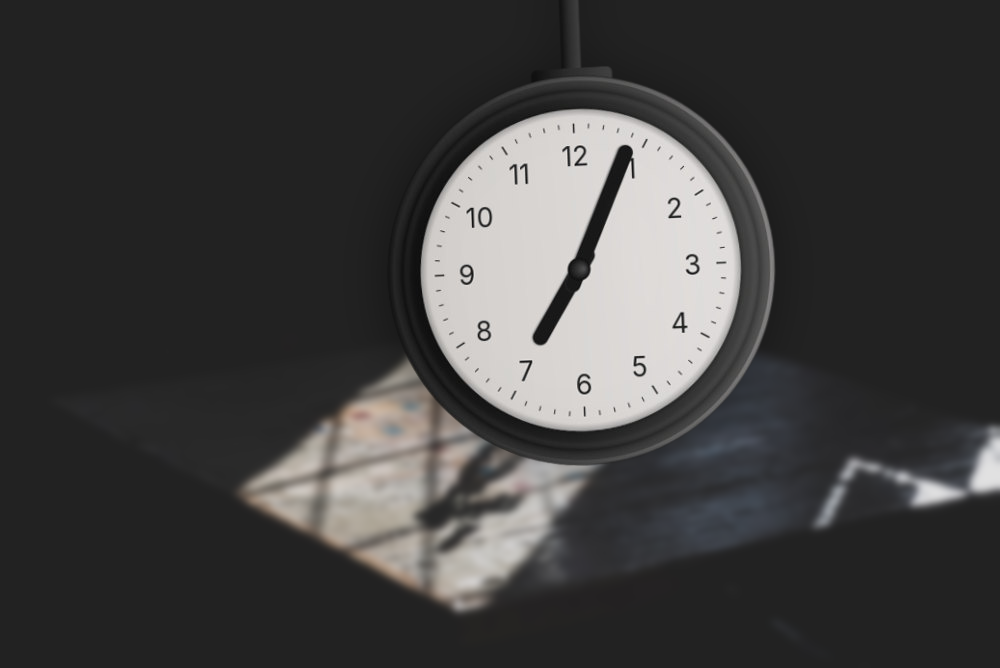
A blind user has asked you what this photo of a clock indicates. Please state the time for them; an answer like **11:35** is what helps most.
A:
**7:04**
